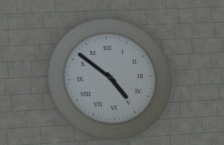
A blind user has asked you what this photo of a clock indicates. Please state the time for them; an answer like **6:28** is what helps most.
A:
**4:52**
